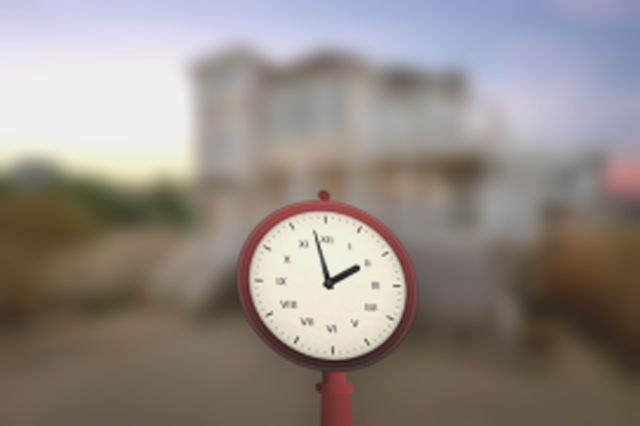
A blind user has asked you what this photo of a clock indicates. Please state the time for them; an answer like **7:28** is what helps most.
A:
**1:58**
